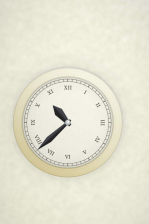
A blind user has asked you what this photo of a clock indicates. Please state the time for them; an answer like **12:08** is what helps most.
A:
**10:38**
